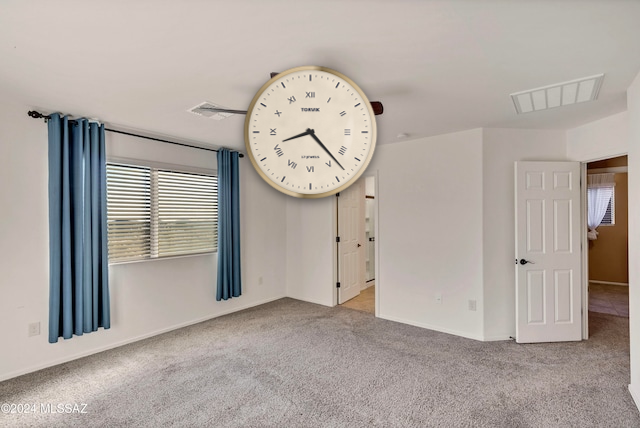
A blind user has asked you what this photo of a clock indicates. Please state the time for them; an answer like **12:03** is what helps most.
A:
**8:23**
